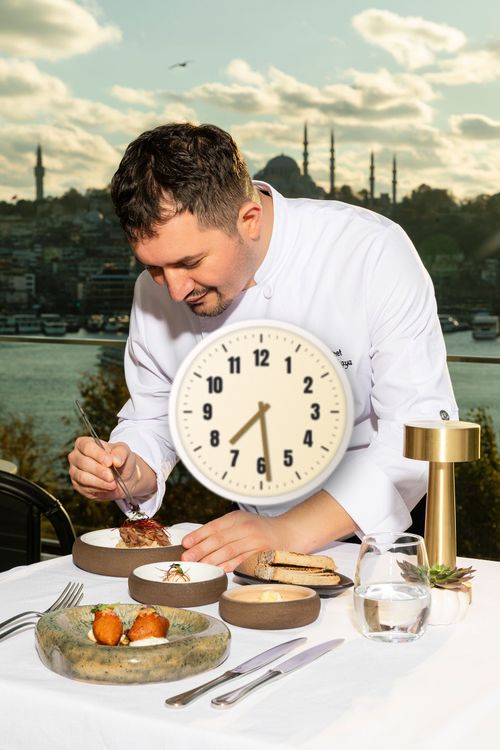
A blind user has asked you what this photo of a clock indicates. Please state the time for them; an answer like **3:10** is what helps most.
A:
**7:29**
